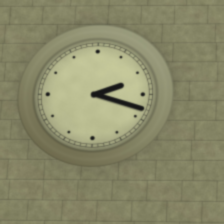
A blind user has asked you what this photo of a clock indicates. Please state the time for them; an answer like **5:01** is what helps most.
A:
**2:18**
